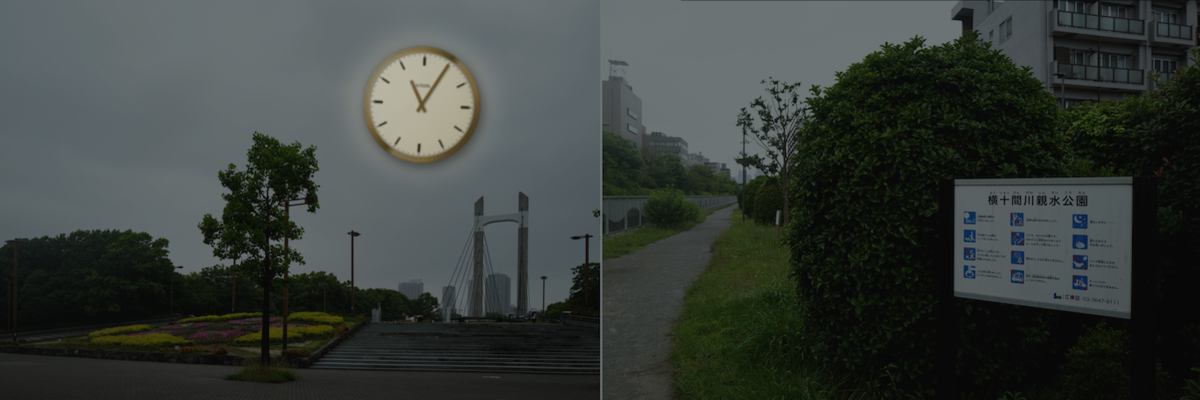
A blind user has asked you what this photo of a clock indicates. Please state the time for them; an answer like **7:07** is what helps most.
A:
**11:05**
